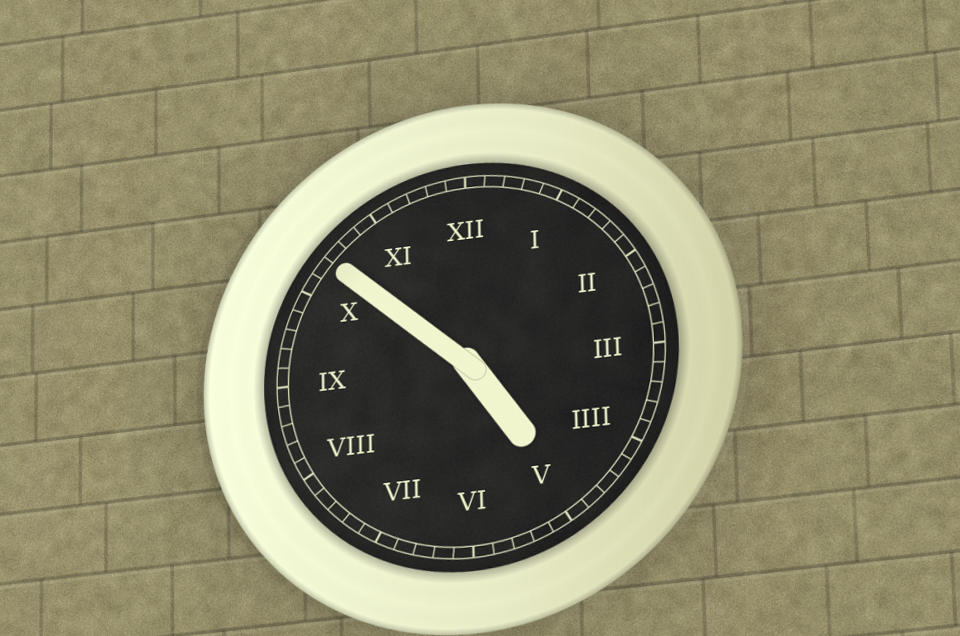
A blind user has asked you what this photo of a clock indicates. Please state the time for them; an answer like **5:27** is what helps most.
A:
**4:52**
